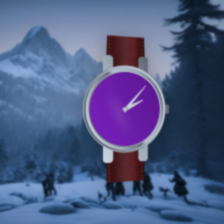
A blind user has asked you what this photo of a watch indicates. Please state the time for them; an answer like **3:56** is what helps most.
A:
**2:07**
